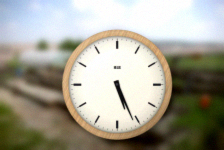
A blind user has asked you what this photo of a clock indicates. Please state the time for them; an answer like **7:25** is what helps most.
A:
**5:26**
